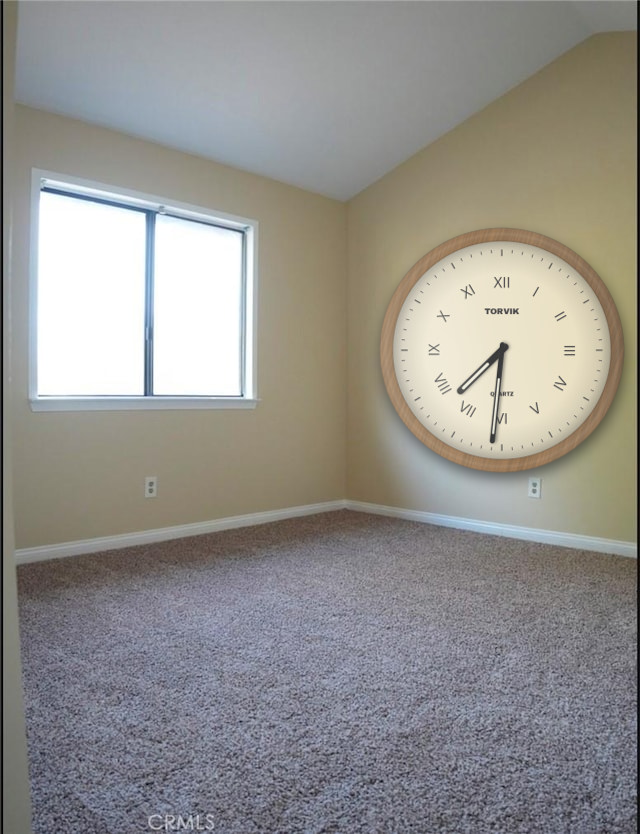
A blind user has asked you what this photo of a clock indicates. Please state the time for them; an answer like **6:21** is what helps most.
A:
**7:31**
